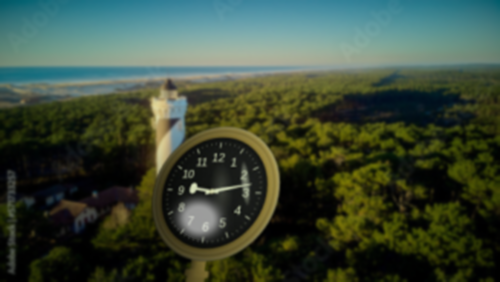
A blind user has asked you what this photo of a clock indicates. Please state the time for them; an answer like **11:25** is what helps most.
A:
**9:13**
